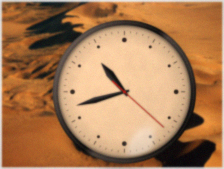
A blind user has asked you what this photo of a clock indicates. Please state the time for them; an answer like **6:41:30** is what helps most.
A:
**10:42:22**
